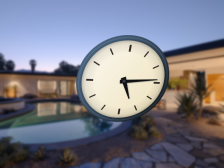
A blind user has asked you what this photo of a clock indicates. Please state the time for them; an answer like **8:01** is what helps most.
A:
**5:14**
